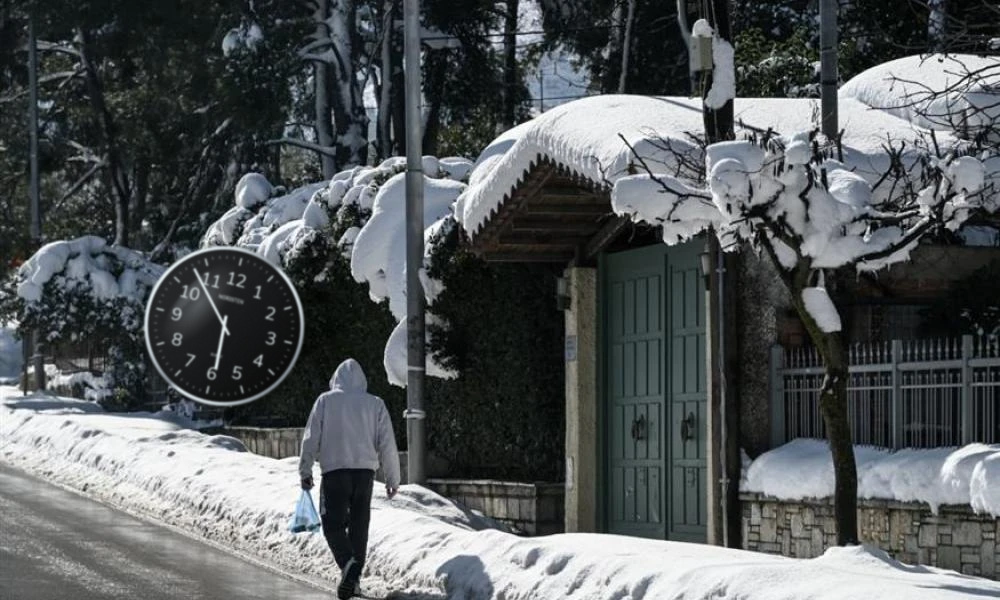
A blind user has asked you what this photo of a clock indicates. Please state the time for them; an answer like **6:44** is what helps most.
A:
**5:53**
